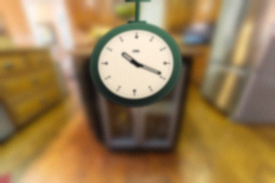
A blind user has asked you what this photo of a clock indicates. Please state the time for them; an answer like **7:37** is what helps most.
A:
**10:19**
